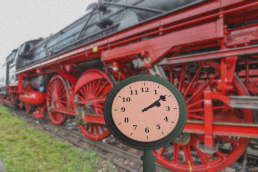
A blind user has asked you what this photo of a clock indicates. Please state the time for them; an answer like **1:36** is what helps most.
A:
**2:09**
